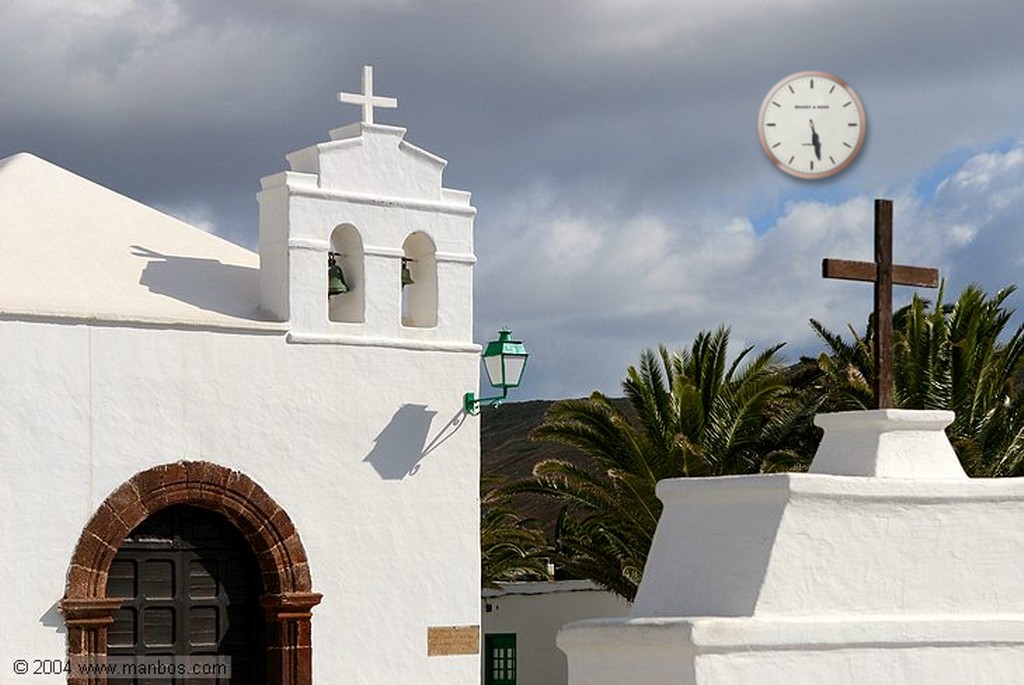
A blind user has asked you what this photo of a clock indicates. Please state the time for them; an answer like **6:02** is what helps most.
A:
**5:28**
